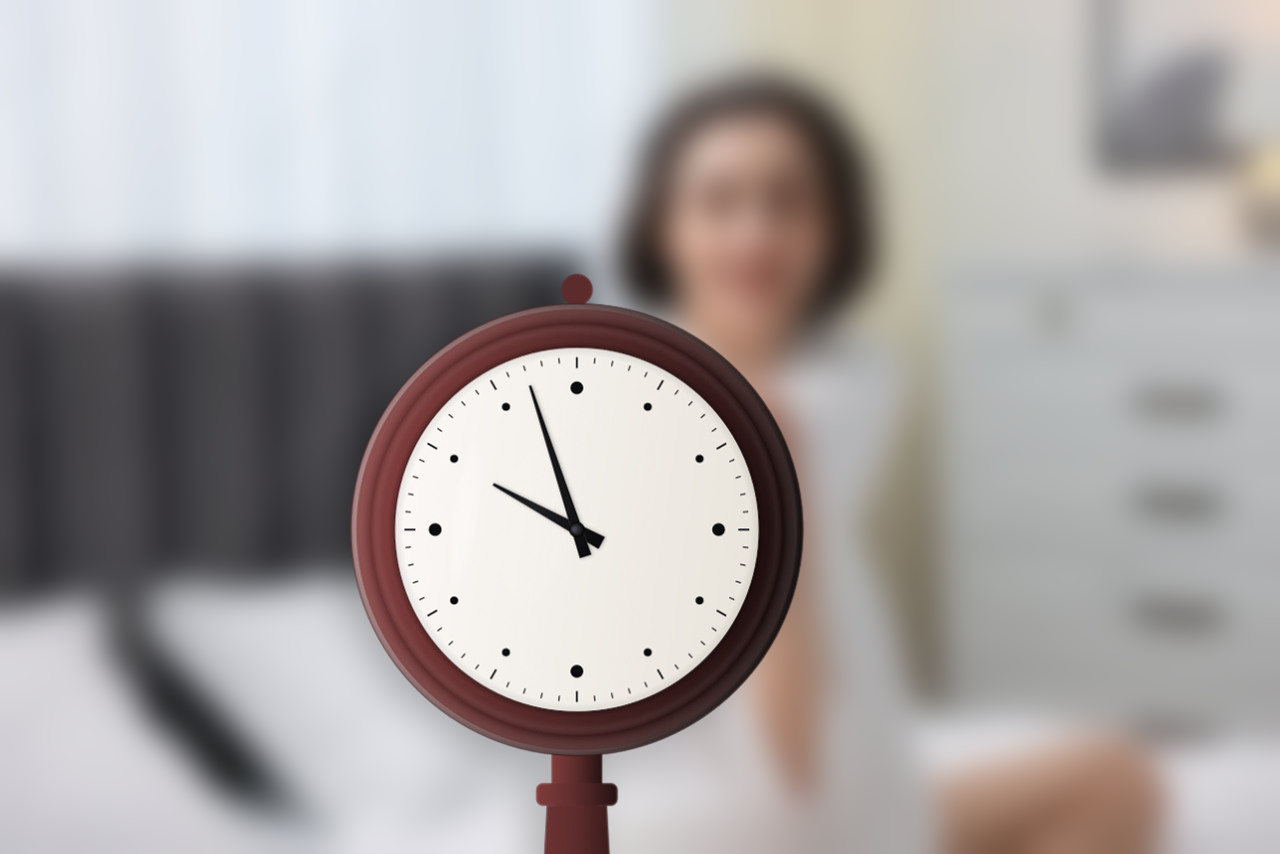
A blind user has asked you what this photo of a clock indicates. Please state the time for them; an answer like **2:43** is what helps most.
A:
**9:57**
